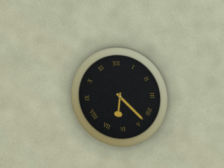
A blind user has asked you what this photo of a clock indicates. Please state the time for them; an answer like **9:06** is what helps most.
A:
**6:23**
